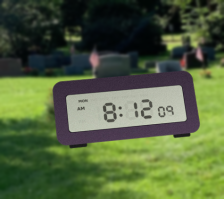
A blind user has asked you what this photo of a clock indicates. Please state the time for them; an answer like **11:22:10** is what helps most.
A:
**8:12:09**
